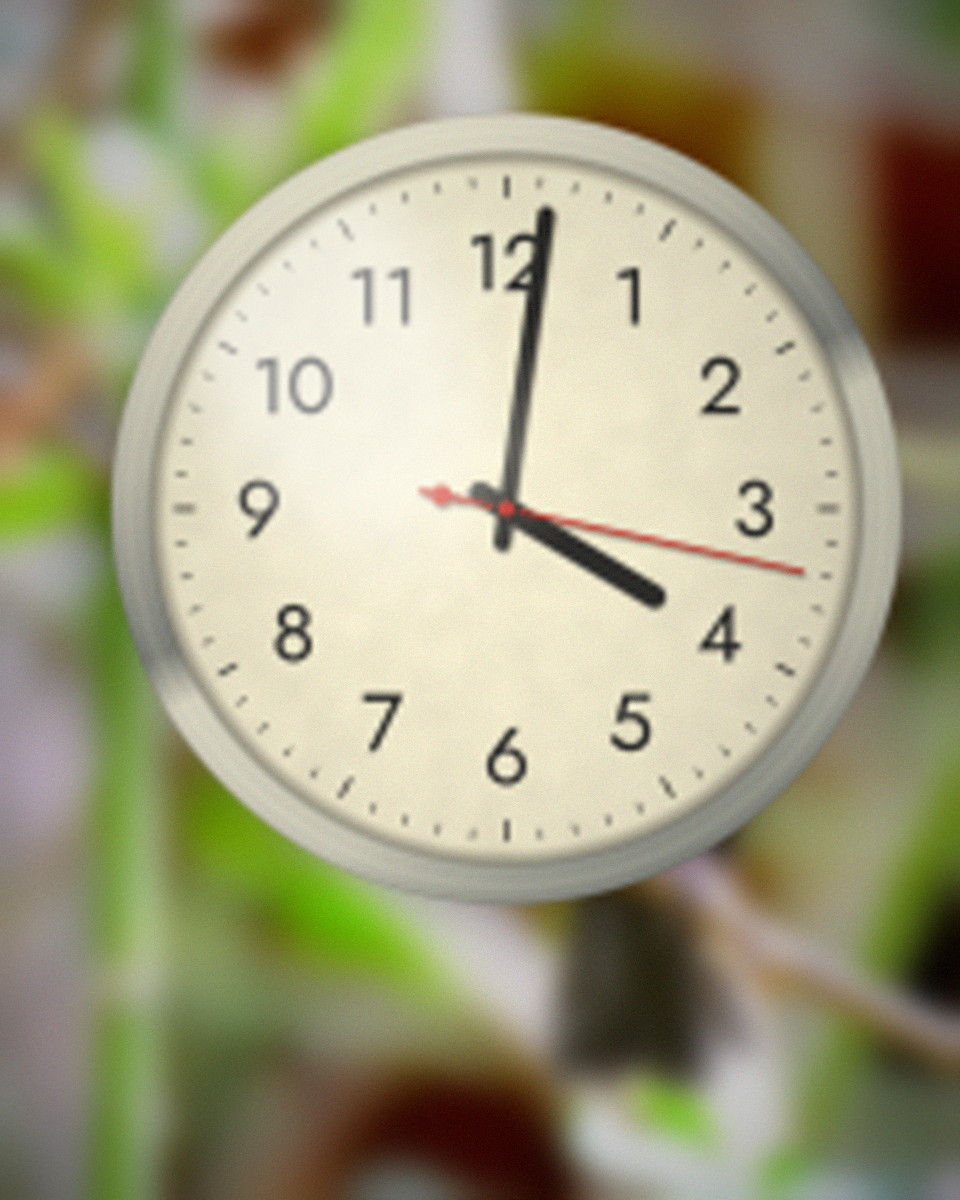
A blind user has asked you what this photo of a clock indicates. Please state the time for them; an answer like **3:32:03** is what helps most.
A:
**4:01:17**
